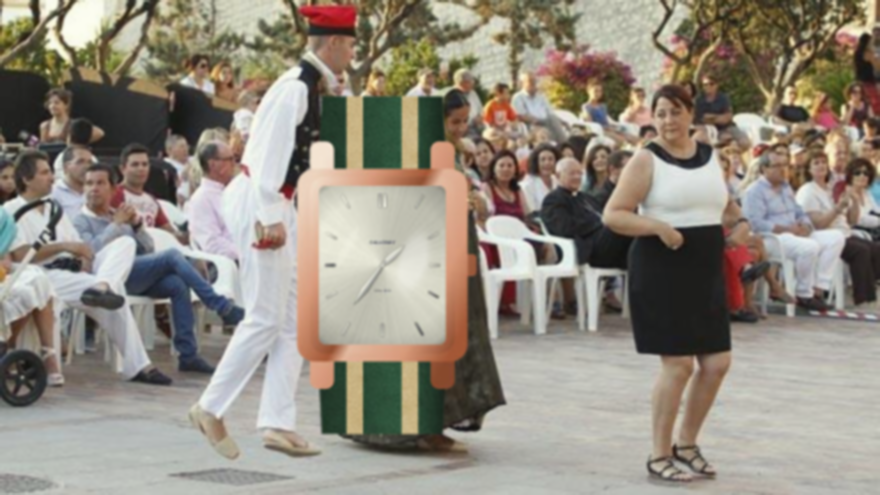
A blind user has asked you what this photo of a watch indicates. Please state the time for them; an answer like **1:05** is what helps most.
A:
**1:36**
